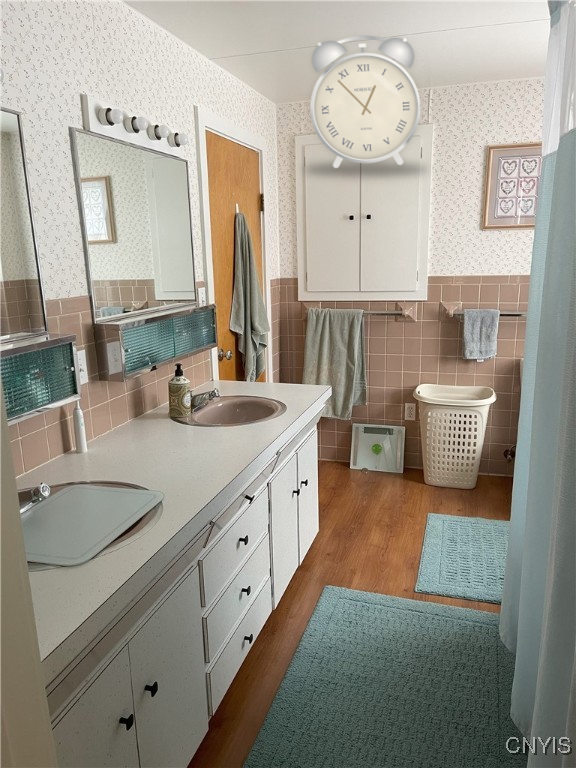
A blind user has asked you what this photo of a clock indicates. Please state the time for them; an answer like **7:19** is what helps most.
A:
**12:53**
